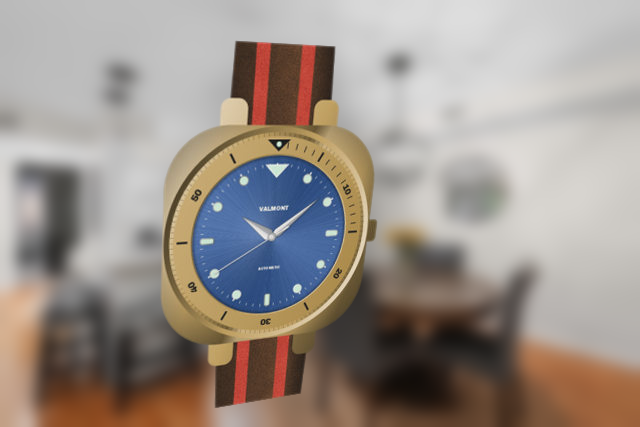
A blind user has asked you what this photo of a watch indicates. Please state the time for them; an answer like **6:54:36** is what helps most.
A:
**10:08:40**
